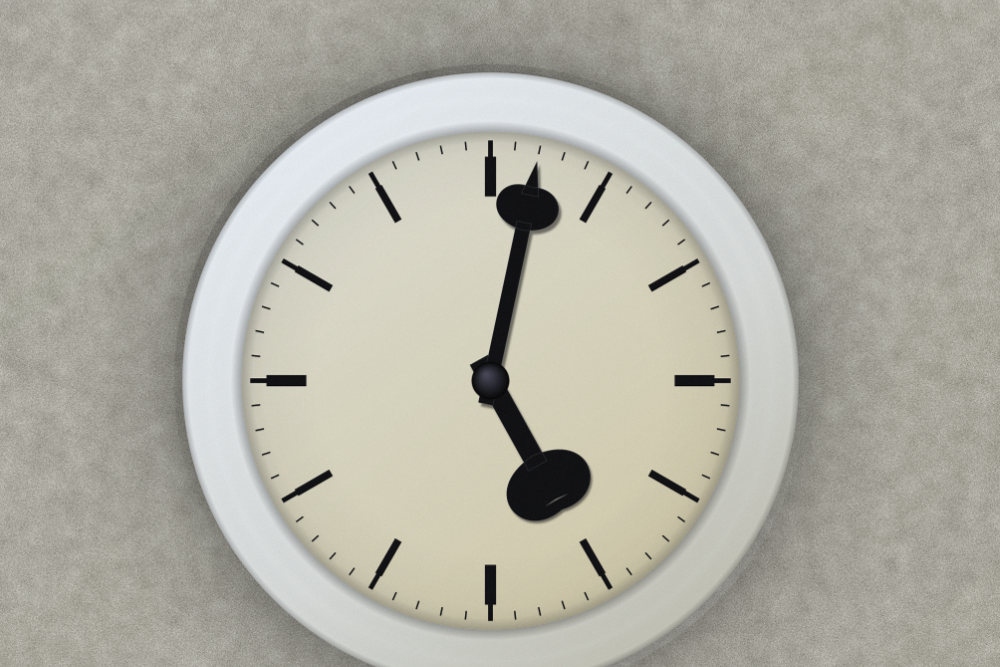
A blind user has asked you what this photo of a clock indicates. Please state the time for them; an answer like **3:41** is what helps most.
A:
**5:02**
